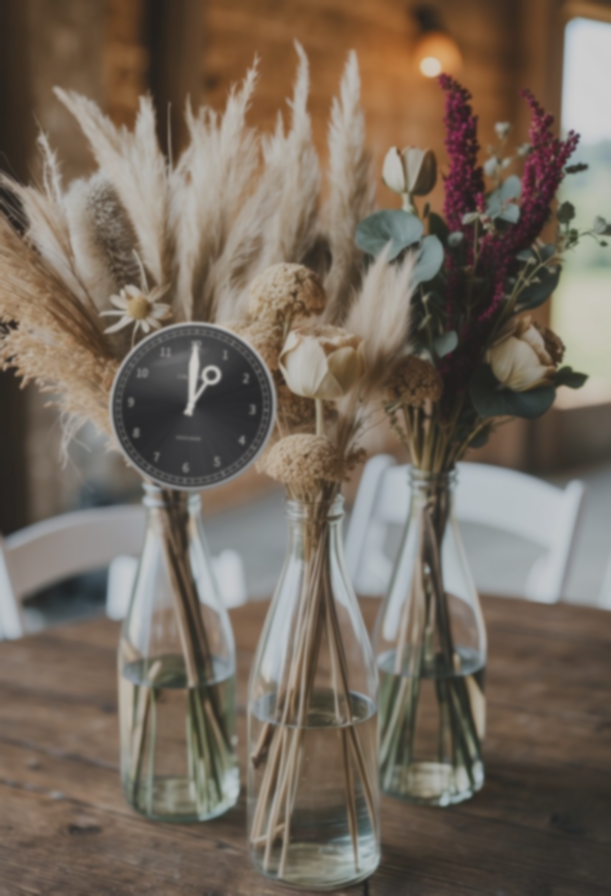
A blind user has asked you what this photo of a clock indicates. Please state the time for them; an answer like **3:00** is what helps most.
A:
**1:00**
